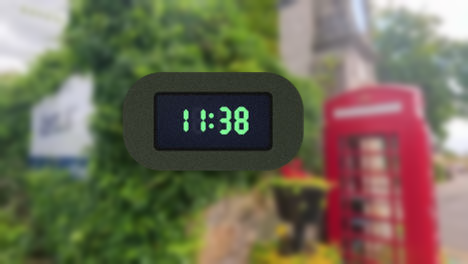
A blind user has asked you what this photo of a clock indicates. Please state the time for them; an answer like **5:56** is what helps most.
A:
**11:38**
